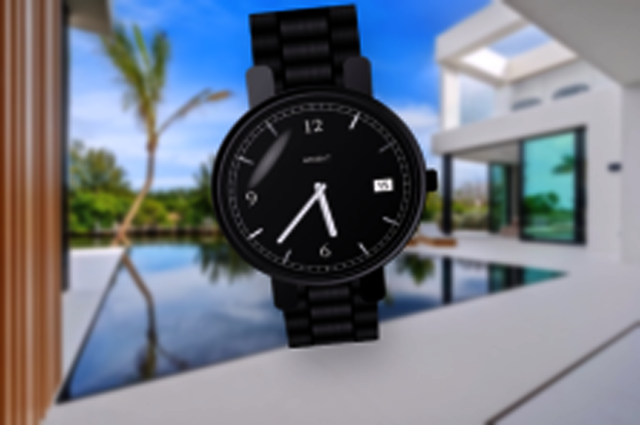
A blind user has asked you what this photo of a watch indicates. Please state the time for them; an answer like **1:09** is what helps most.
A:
**5:37**
